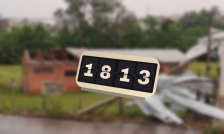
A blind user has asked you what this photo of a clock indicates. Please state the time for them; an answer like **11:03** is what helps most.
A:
**18:13**
